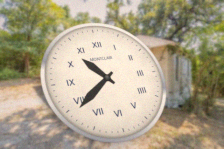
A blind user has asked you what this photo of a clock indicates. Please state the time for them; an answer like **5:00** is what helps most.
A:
**10:39**
